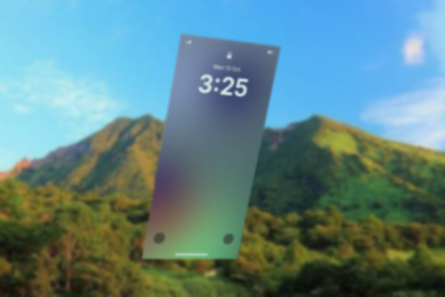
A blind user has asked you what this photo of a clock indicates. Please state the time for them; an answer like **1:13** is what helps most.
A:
**3:25**
